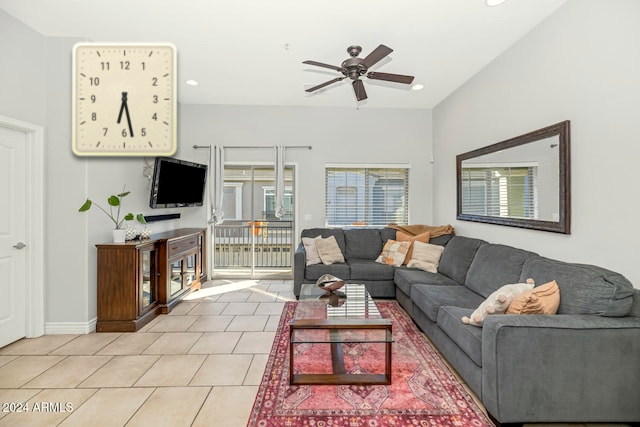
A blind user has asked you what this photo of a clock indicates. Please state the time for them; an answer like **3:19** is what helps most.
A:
**6:28**
